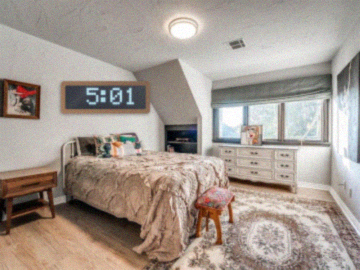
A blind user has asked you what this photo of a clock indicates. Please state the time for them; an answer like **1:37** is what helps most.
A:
**5:01**
